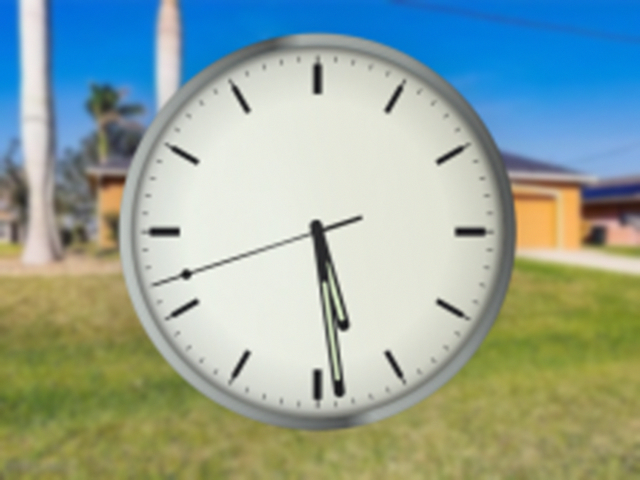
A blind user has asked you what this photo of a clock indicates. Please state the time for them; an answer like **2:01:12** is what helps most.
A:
**5:28:42**
